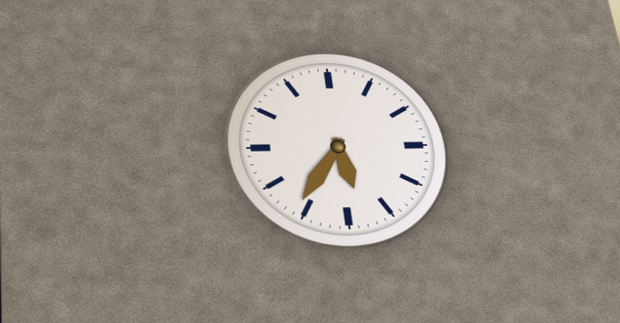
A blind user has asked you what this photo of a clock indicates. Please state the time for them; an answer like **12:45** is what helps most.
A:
**5:36**
